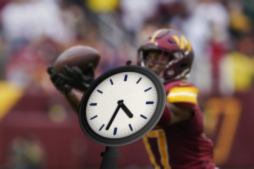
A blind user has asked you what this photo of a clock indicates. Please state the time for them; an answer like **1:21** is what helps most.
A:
**4:33**
